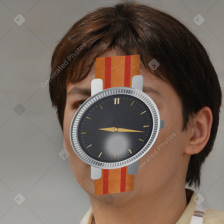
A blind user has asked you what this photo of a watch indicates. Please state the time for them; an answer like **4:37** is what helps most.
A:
**9:17**
